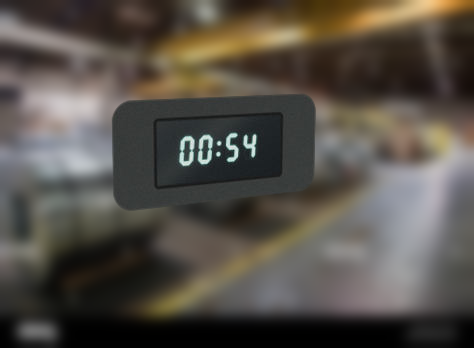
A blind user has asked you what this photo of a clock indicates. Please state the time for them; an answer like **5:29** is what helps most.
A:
**0:54**
